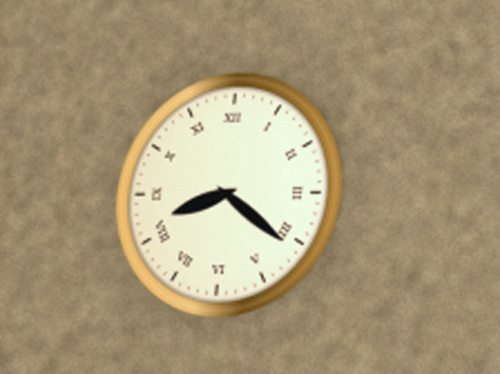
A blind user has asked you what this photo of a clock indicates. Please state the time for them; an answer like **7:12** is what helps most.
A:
**8:21**
